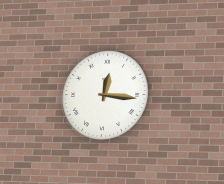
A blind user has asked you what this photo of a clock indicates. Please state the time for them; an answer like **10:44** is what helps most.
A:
**12:16**
